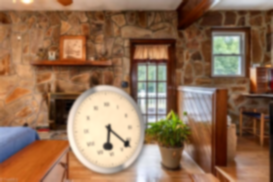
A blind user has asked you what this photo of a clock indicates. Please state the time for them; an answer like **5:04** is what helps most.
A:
**6:22**
